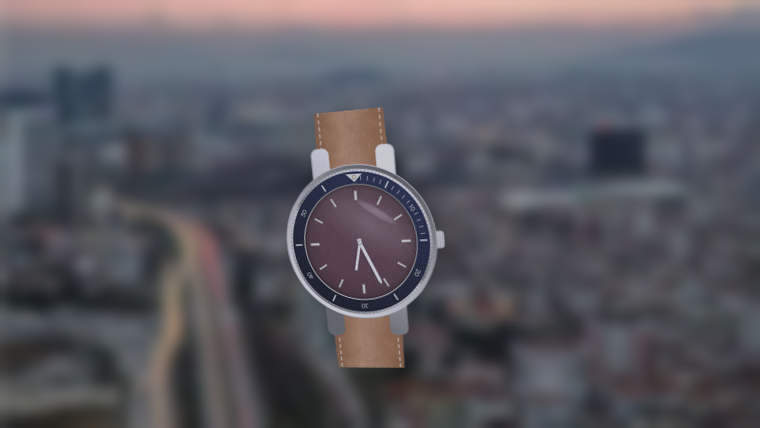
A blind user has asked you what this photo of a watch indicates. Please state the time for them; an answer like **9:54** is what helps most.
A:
**6:26**
